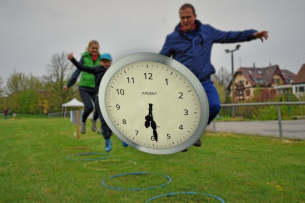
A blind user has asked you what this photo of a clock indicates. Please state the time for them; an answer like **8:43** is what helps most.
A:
**6:29**
